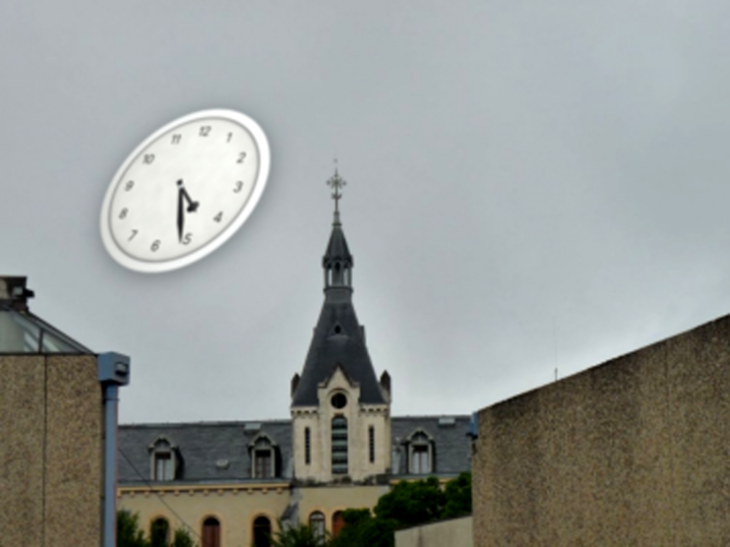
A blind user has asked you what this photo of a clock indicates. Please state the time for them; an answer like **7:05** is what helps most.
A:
**4:26**
